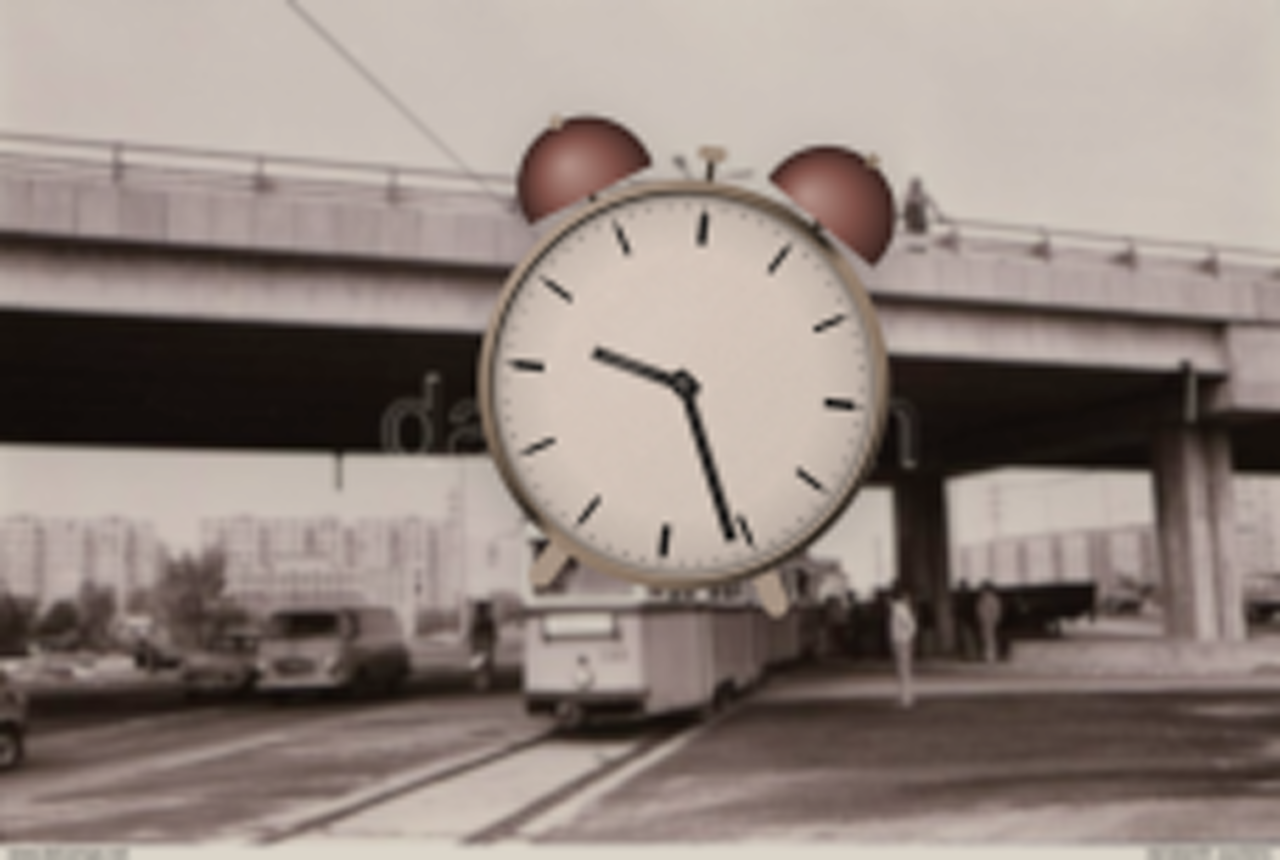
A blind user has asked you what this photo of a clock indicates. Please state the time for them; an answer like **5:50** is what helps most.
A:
**9:26**
